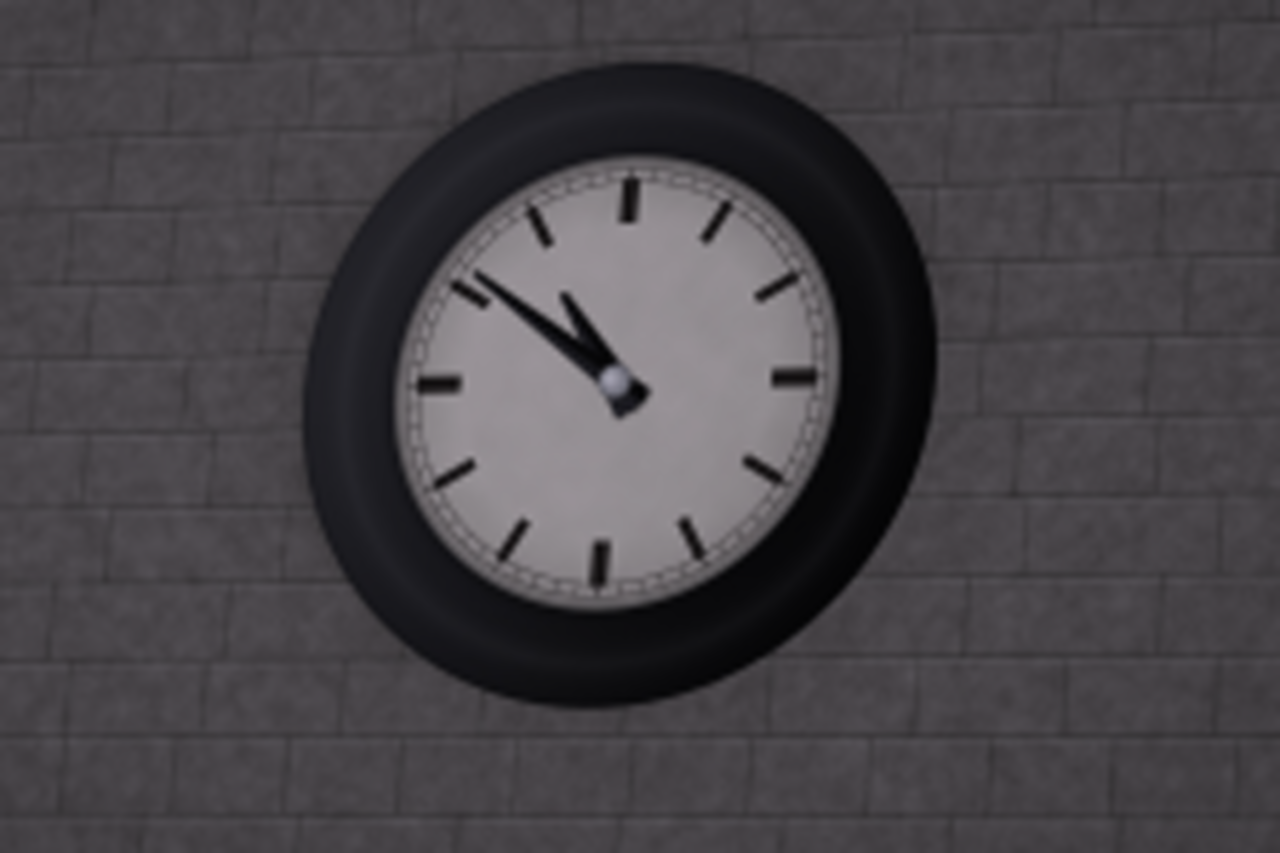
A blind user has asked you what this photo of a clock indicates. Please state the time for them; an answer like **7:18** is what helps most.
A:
**10:51**
